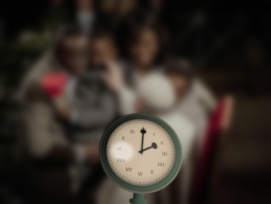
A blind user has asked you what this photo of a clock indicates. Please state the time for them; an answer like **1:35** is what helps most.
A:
**2:00**
